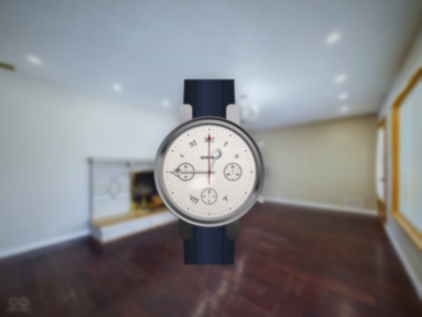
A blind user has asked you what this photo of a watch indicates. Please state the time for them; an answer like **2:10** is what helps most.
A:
**12:45**
